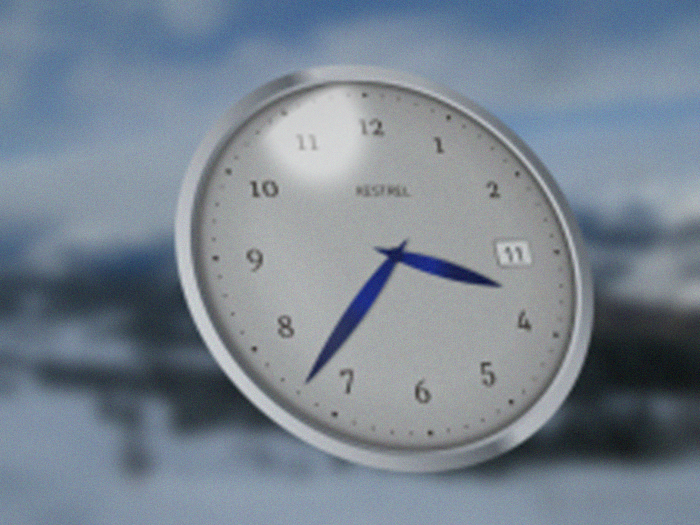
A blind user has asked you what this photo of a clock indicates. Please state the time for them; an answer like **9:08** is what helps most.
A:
**3:37**
